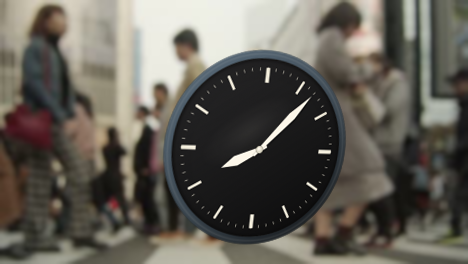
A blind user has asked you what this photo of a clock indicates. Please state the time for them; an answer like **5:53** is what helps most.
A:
**8:07**
